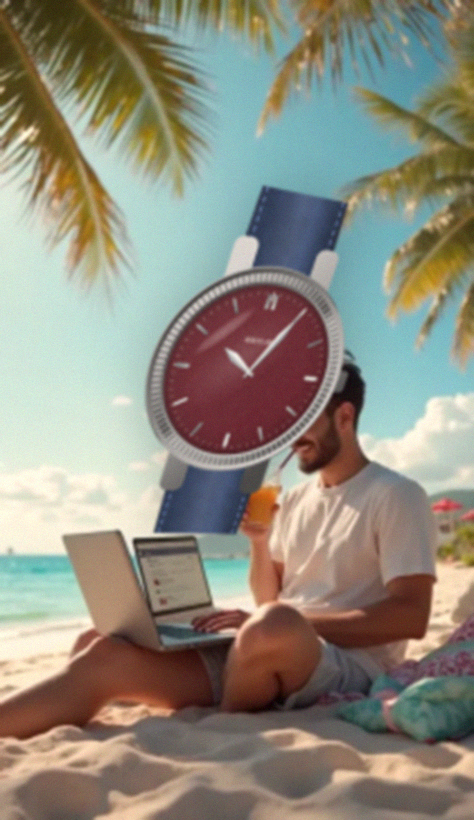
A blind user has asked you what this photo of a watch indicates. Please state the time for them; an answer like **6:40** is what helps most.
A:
**10:05**
